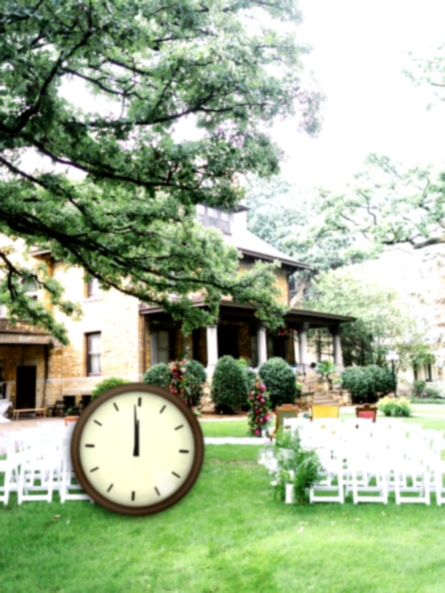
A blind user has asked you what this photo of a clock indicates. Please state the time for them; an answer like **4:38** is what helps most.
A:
**11:59**
